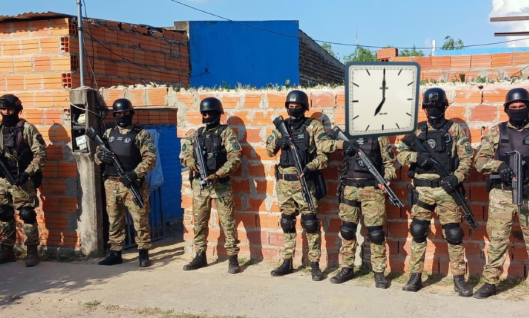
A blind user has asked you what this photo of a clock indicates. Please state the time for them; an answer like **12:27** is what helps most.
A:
**7:00**
